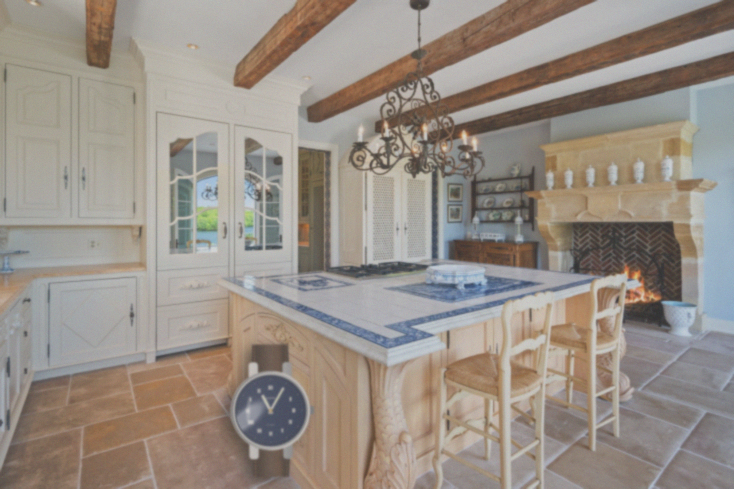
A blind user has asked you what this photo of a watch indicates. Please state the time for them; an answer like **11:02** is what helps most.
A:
**11:05**
